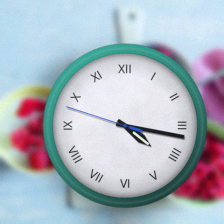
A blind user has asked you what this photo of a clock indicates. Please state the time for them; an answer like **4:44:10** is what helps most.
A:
**4:16:48**
